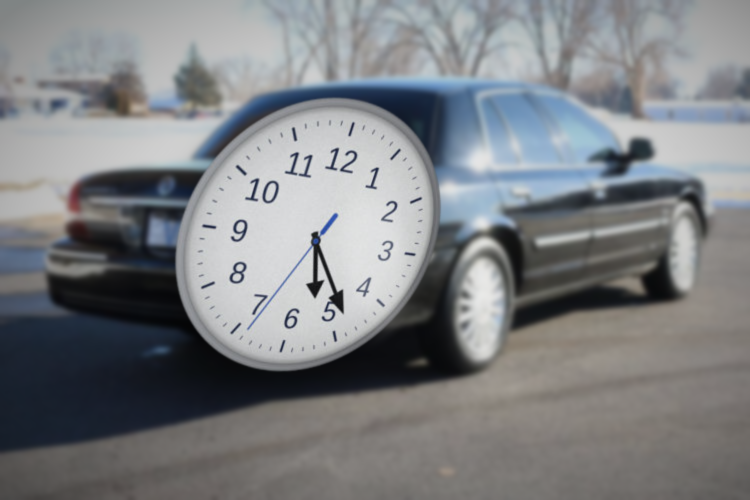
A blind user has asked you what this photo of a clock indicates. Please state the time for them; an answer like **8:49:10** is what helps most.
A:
**5:23:34**
